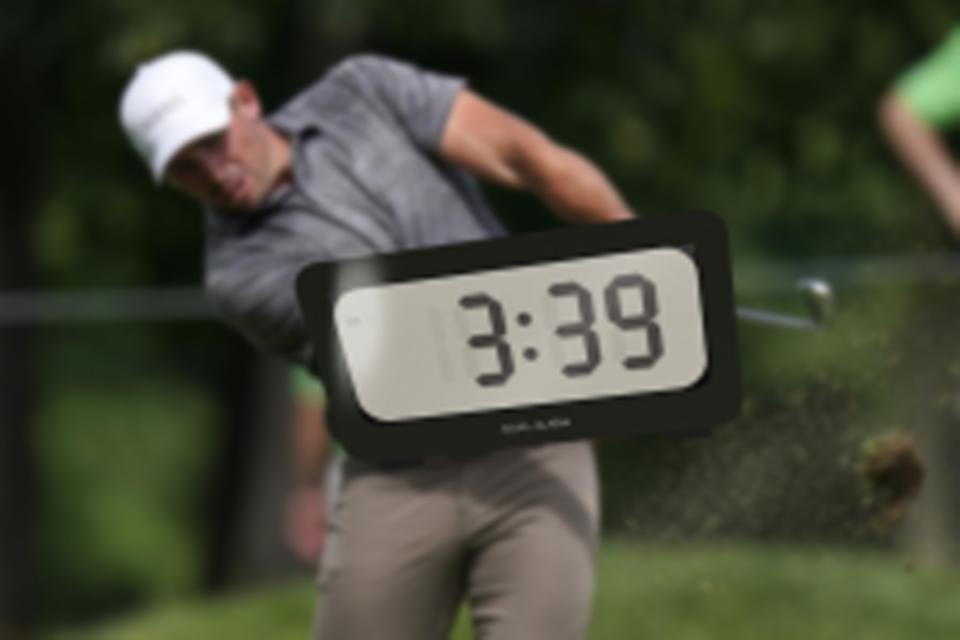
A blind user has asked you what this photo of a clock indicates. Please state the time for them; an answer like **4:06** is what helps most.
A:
**3:39**
